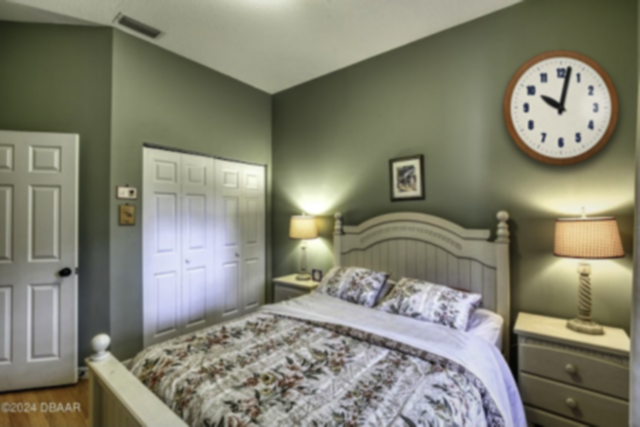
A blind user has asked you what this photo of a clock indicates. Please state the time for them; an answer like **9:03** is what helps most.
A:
**10:02**
